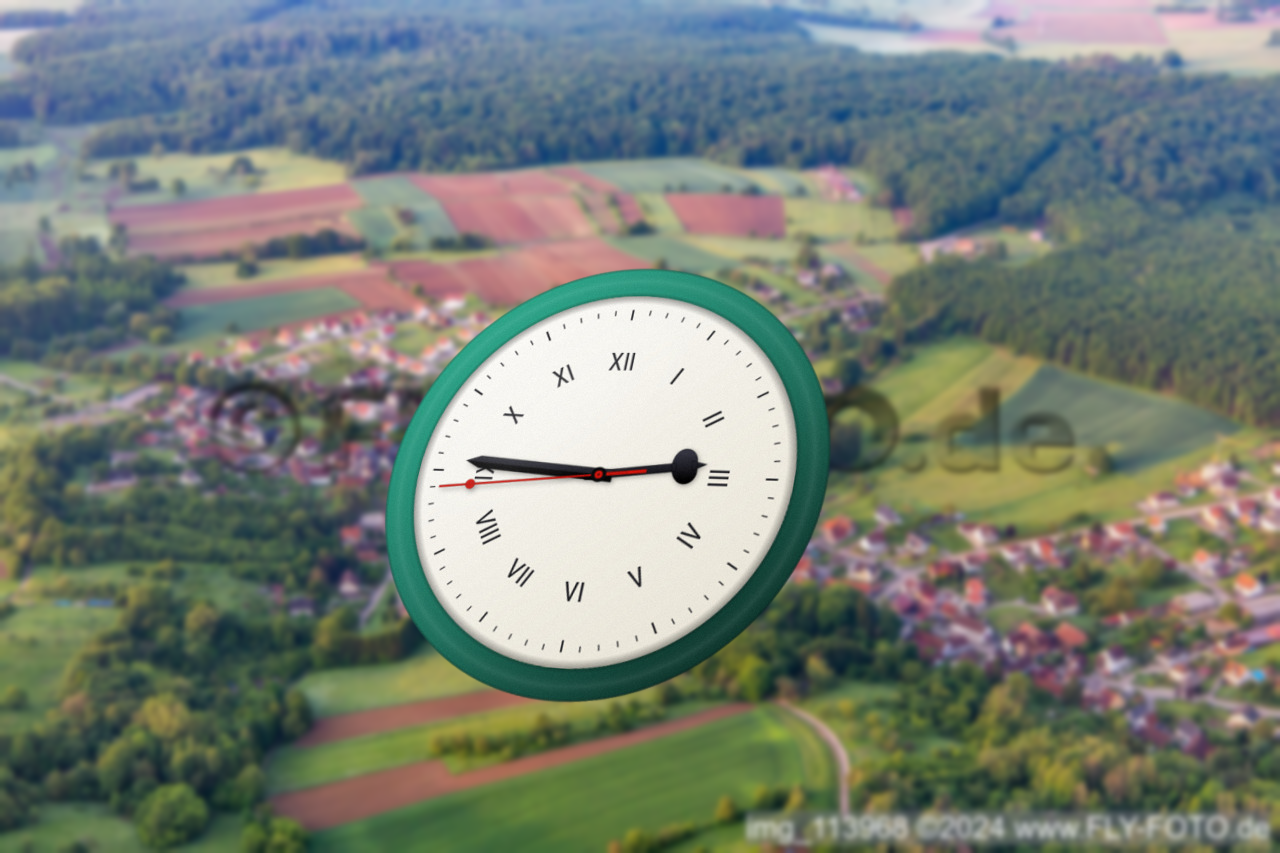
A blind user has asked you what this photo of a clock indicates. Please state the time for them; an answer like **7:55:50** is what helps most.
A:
**2:45:44**
